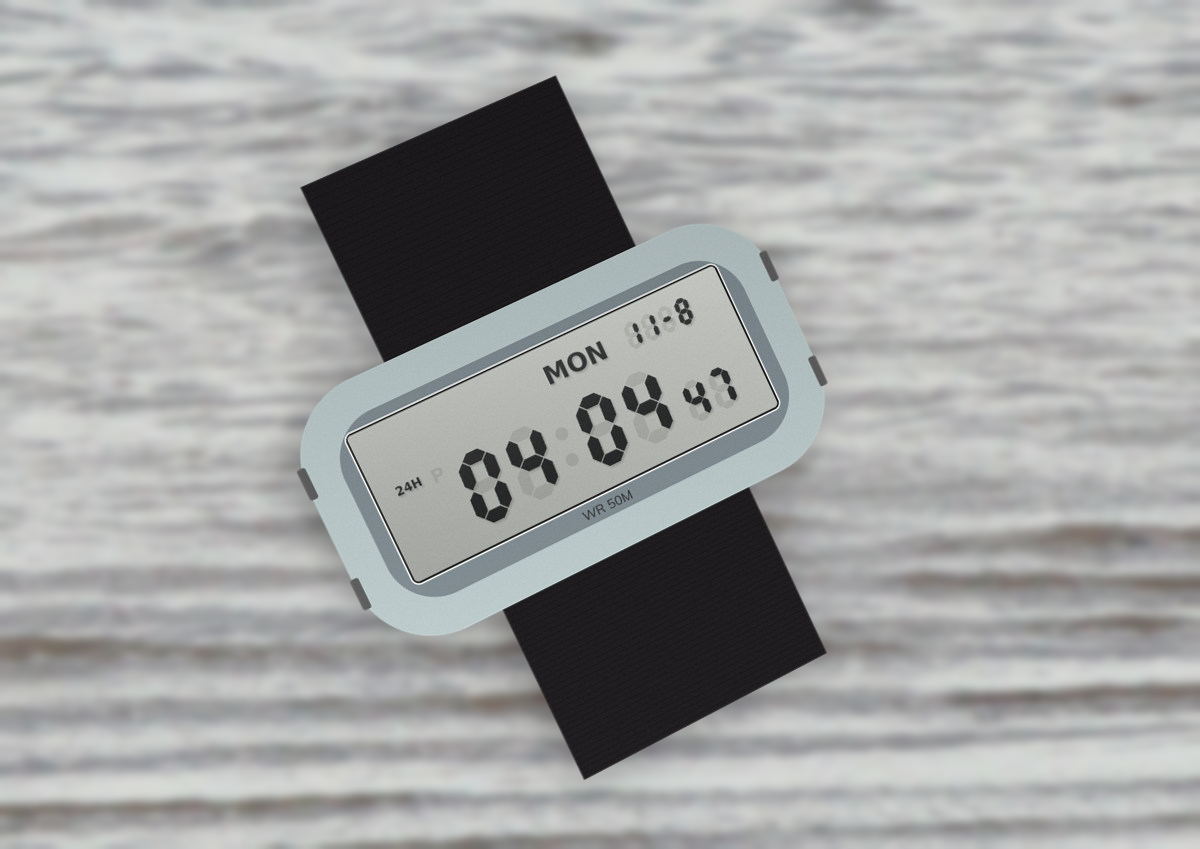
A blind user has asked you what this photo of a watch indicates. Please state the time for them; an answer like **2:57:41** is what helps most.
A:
**4:04:47**
